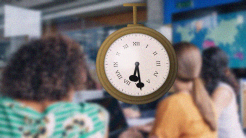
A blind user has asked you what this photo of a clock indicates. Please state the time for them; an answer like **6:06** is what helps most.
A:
**6:29**
